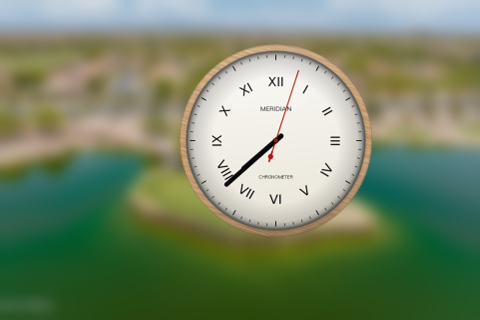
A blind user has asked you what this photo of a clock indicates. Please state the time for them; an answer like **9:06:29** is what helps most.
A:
**7:38:03**
